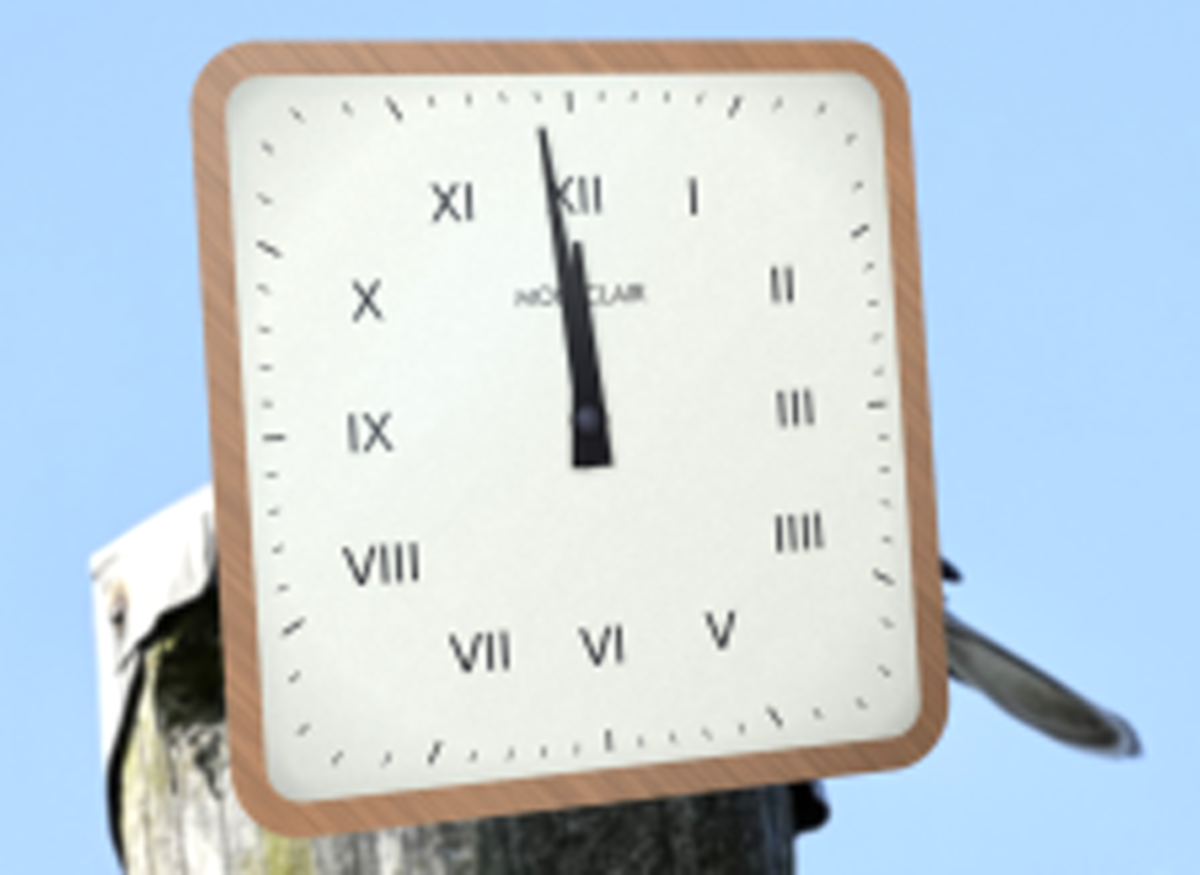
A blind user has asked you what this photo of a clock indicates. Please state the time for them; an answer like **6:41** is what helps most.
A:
**11:59**
